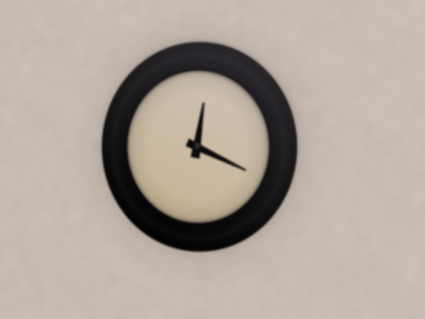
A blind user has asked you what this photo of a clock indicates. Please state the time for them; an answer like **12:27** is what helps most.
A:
**12:19**
